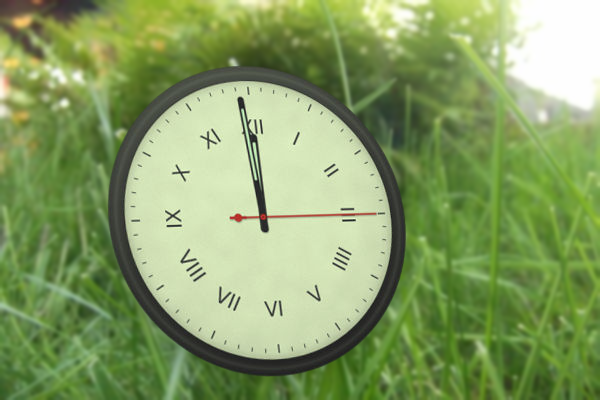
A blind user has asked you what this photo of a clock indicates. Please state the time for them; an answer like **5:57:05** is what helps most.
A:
**11:59:15**
